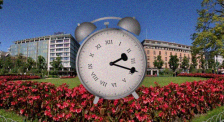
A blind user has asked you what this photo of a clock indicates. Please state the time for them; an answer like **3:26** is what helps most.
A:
**2:19**
